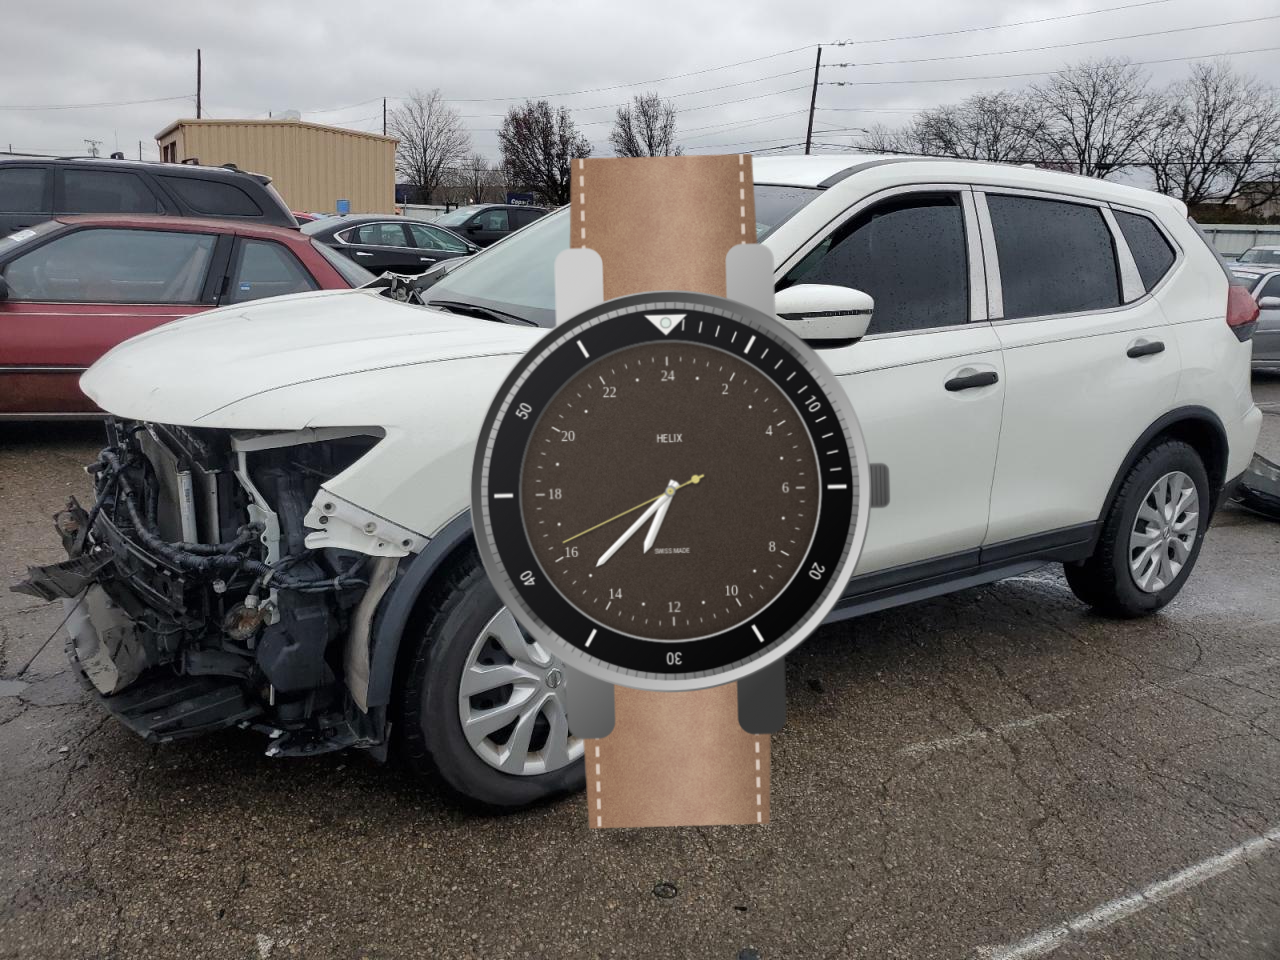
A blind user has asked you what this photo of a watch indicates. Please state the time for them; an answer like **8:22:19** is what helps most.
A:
**13:37:41**
